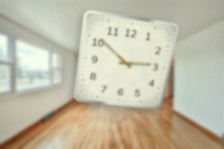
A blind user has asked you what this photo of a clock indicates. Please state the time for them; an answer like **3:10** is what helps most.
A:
**2:51**
